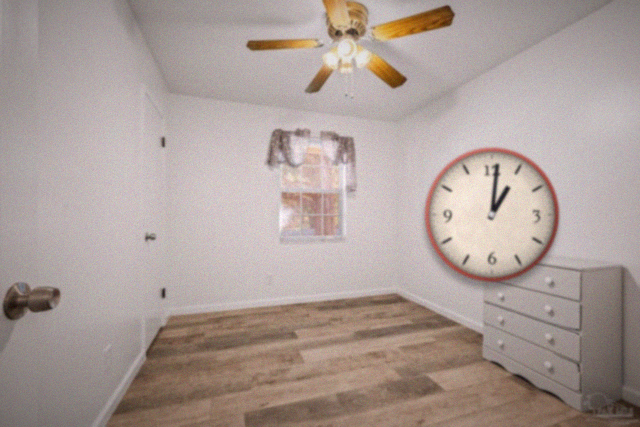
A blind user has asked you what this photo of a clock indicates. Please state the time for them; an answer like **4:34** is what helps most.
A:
**1:01**
